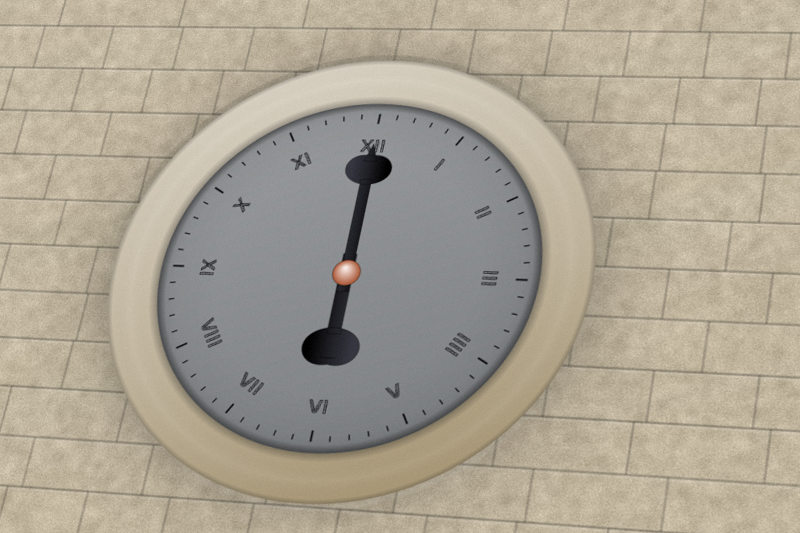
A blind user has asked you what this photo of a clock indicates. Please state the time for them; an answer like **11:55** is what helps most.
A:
**6:00**
